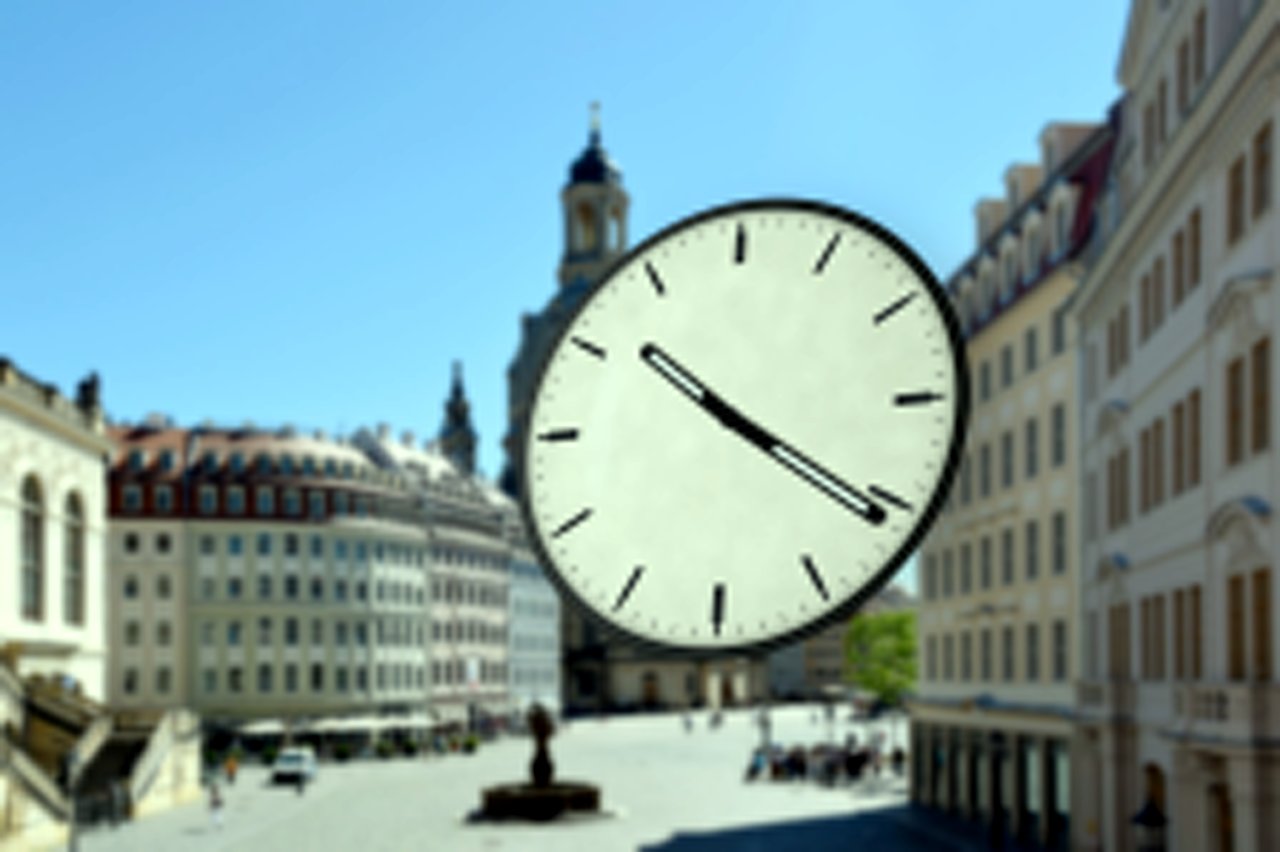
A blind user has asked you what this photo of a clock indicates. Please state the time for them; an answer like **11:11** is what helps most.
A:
**10:21**
